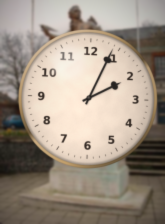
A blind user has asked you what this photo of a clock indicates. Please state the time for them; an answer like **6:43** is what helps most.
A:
**2:04**
